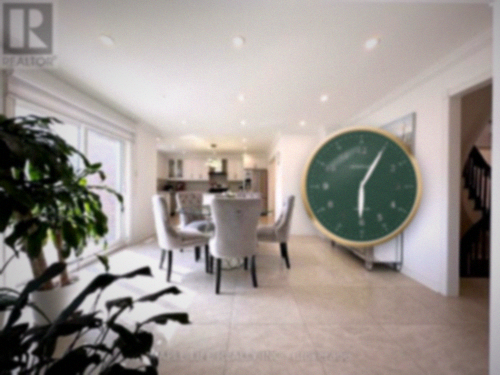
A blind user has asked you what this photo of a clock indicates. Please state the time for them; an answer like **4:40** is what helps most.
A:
**6:05**
